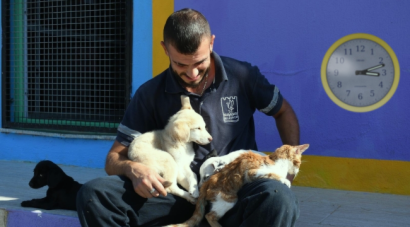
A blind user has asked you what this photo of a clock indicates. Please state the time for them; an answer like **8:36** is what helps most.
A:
**3:12**
